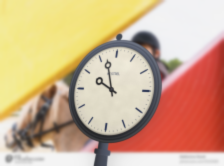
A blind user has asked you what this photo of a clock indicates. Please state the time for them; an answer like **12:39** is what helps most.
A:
**9:57**
